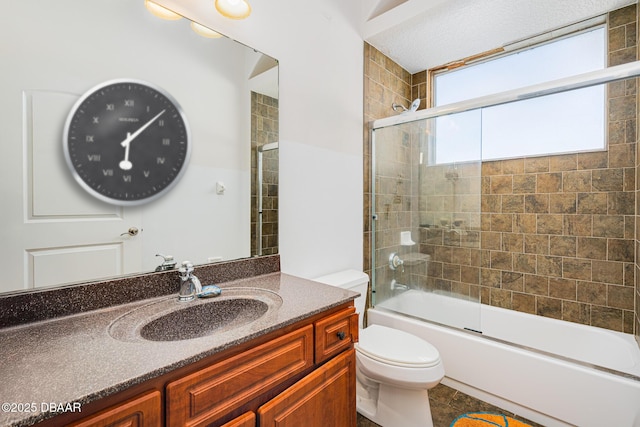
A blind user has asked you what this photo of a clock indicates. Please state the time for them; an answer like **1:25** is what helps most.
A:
**6:08**
